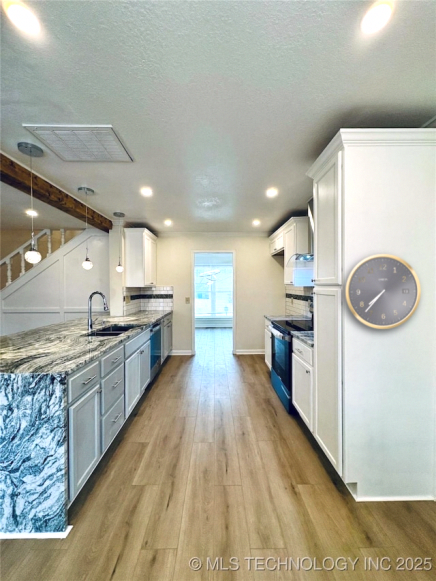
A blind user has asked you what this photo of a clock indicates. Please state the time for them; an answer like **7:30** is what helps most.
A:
**7:37**
